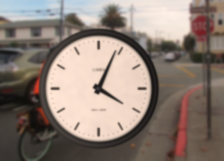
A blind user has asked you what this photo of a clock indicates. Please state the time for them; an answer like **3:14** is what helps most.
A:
**4:04**
